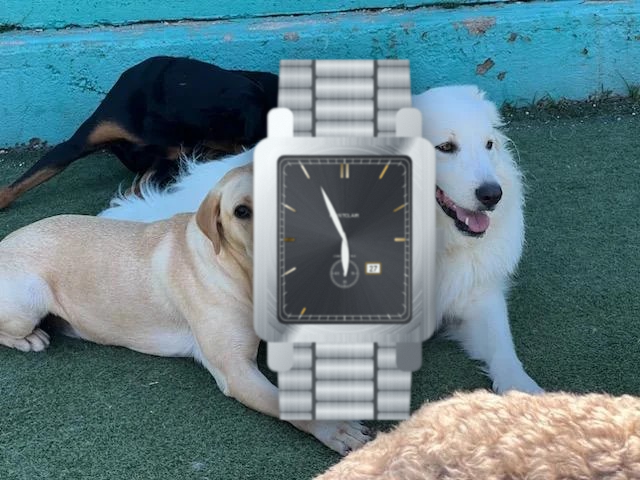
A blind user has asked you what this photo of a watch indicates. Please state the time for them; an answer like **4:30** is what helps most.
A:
**5:56**
